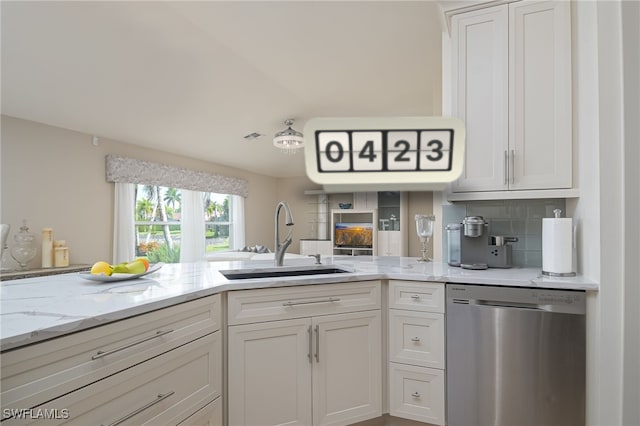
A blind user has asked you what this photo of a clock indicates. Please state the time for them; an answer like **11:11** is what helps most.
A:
**4:23**
